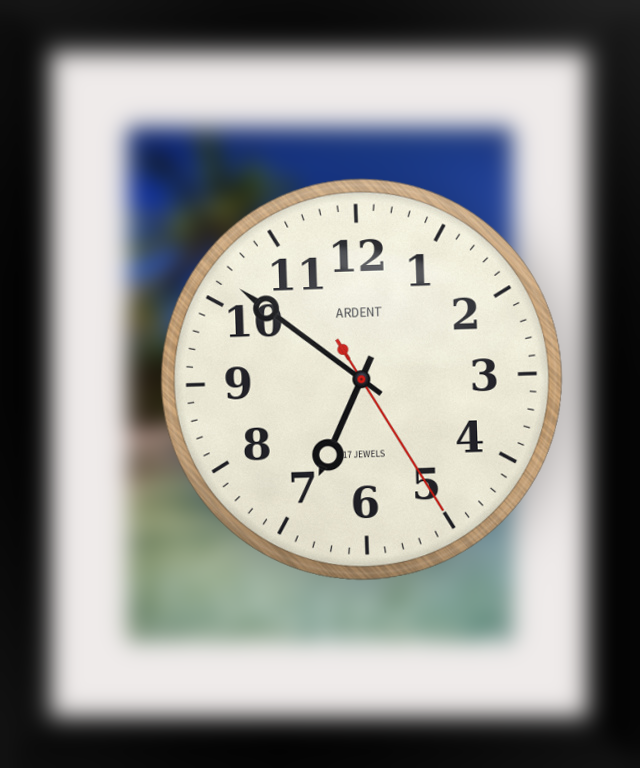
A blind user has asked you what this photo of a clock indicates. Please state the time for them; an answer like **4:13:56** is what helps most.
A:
**6:51:25**
